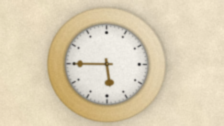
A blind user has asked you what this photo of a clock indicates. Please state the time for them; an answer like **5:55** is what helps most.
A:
**5:45**
